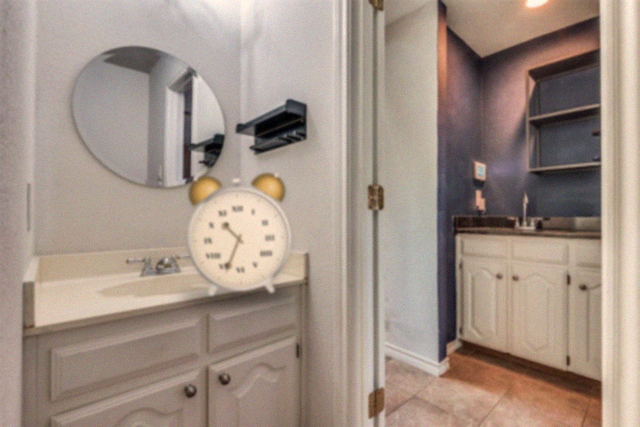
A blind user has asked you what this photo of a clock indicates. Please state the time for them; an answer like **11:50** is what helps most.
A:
**10:34**
